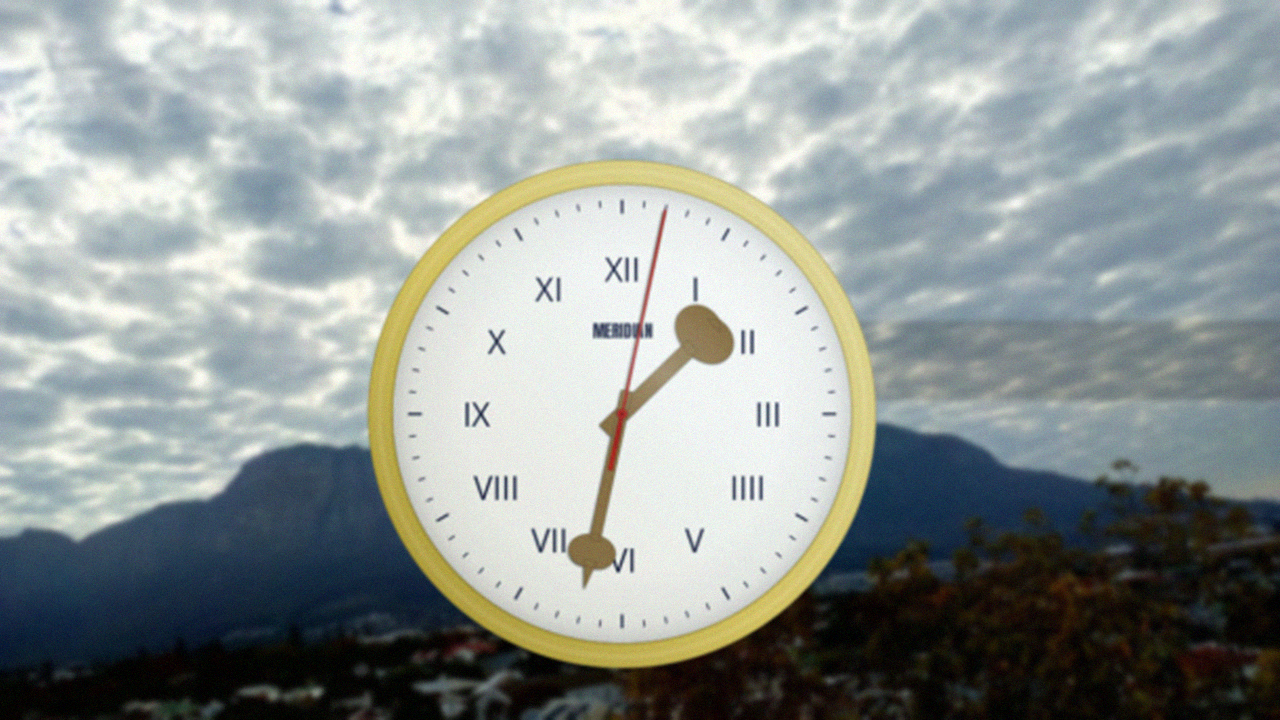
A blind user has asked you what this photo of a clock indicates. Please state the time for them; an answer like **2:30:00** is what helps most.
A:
**1:32:02**
